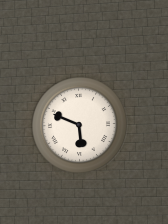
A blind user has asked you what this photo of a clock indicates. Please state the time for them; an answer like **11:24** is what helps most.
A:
**5:49**
